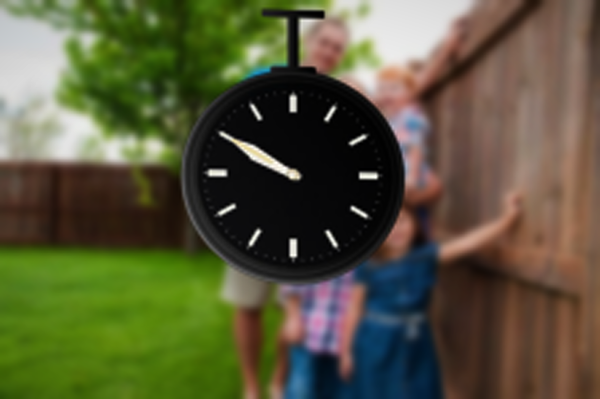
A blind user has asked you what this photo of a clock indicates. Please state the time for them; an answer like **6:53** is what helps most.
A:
**9:50**
